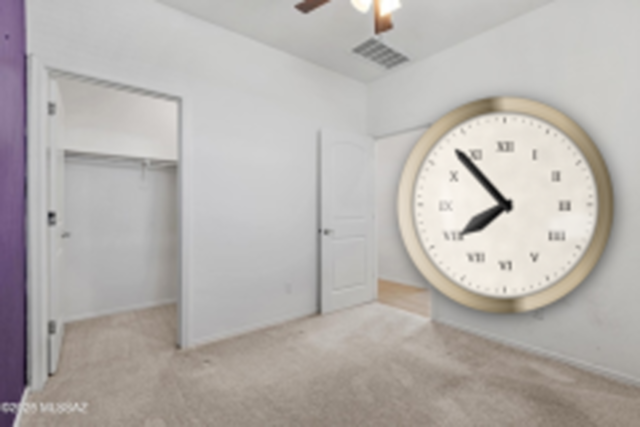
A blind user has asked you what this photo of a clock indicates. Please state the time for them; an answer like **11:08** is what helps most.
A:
**7:53**
